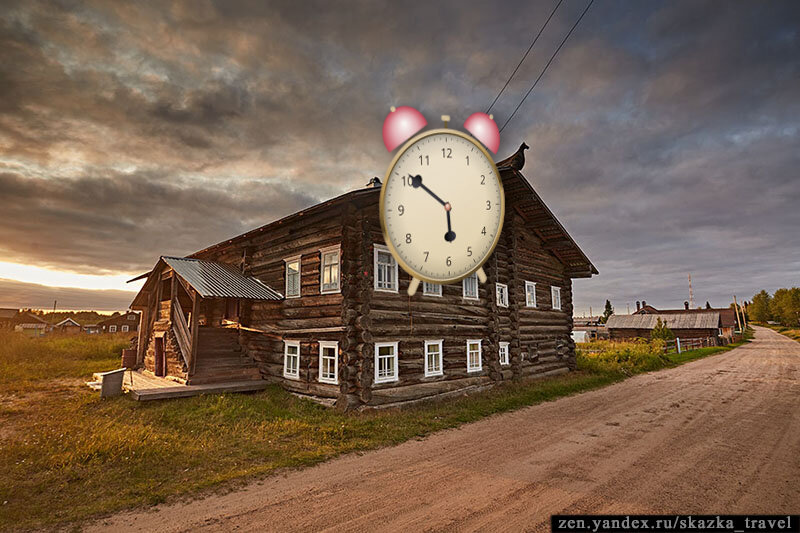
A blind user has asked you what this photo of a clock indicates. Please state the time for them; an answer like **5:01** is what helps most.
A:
**5:51**
